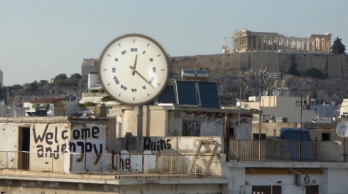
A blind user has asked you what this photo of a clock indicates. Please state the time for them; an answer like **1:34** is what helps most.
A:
**12:22**
